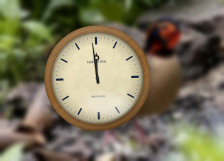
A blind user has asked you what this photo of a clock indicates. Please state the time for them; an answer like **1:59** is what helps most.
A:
**11:59**
